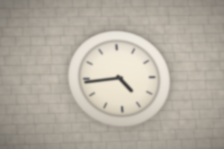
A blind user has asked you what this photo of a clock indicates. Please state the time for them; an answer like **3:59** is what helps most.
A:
**4:44**
